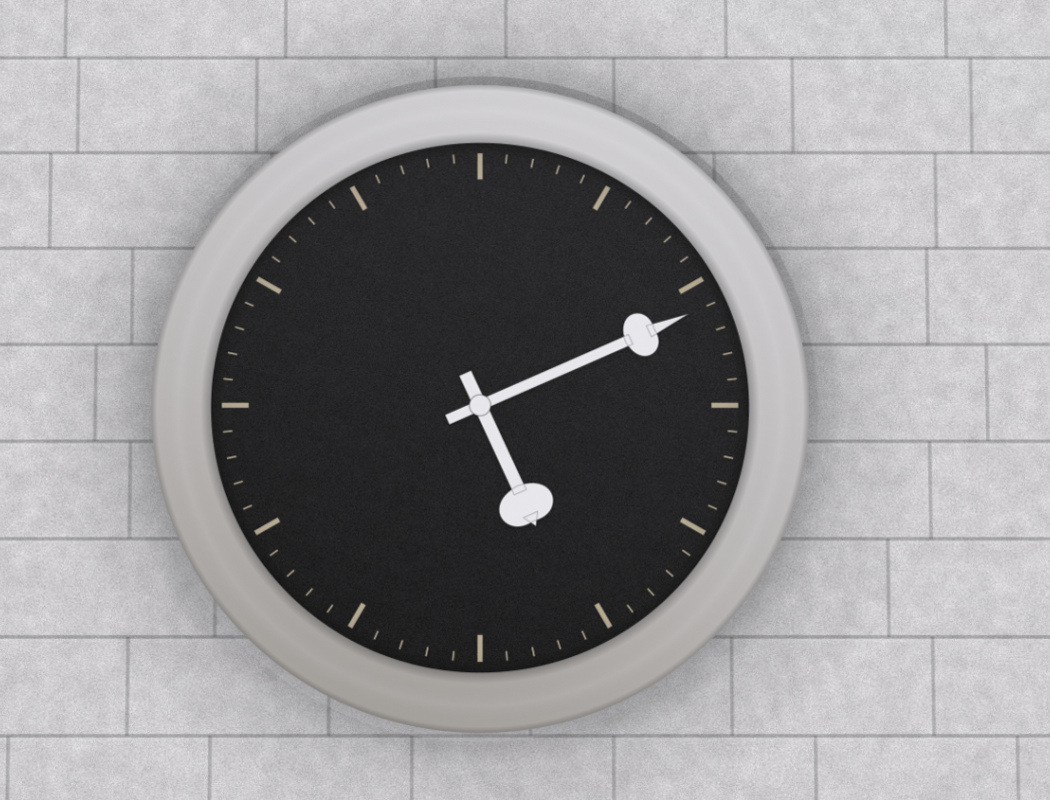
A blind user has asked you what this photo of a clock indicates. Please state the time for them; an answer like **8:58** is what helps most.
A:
**5:11**
